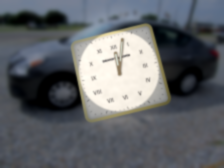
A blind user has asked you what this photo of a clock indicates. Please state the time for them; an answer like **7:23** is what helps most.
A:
**12:03**
